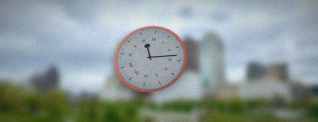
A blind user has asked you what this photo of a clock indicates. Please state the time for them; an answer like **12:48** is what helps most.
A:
**11:13**
